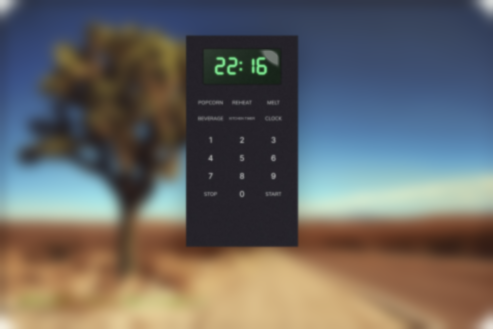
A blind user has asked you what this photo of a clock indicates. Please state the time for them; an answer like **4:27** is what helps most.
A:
**22:16**
